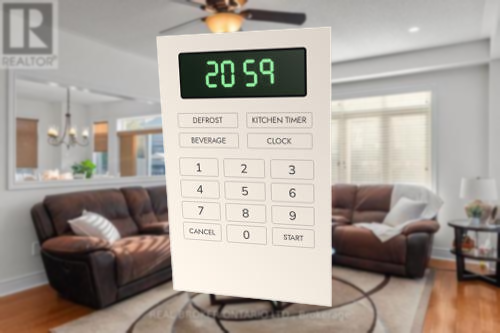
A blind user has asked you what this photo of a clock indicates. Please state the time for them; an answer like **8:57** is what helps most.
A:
**20:59**
